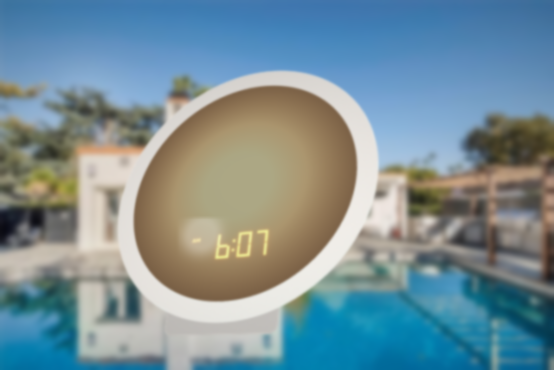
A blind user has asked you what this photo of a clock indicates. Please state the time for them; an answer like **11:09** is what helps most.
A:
**6:07**
